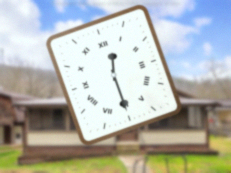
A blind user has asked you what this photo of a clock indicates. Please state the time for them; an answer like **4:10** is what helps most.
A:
**12:30**
